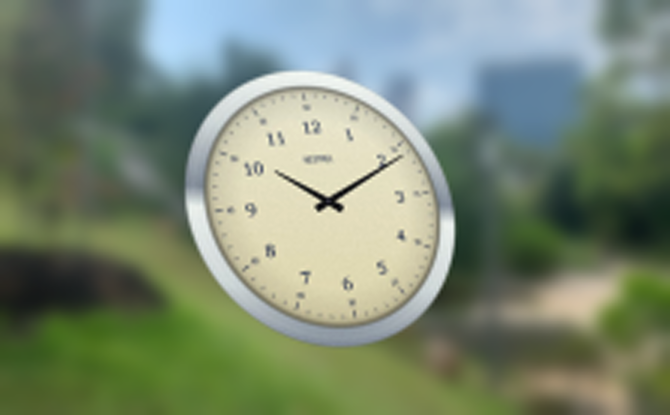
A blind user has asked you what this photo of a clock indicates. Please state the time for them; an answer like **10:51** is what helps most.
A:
**10:11**
